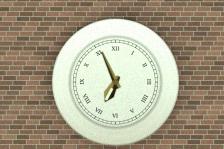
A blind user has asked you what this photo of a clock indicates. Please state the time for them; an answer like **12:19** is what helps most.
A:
**6:56**
